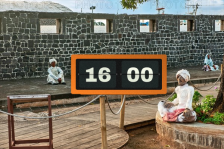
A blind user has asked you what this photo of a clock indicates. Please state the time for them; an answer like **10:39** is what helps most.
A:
**16:00**
